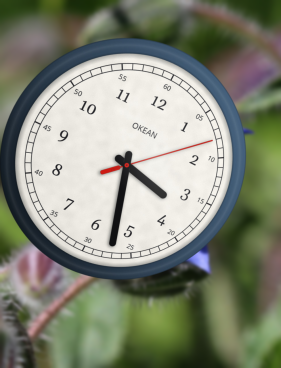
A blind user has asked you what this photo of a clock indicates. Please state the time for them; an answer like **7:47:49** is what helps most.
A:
**3:27:08**
